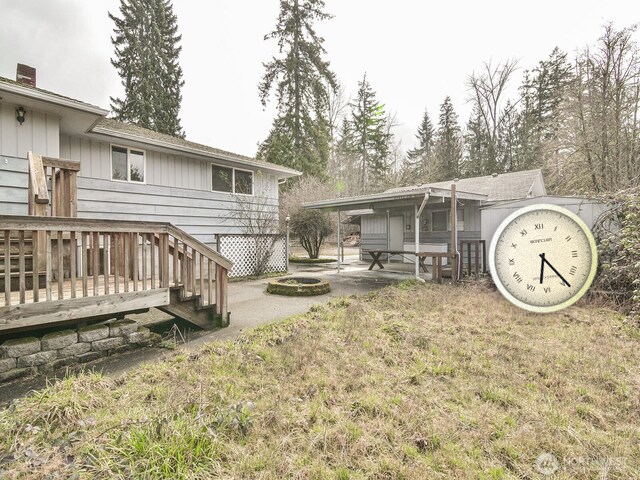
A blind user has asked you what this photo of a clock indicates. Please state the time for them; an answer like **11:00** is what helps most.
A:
**6:24**
